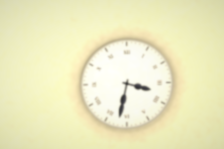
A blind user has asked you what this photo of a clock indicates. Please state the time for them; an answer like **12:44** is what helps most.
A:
**3:32**
